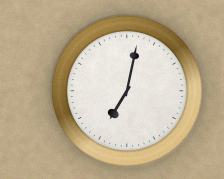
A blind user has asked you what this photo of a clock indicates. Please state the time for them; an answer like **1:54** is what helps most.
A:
**7:02**
